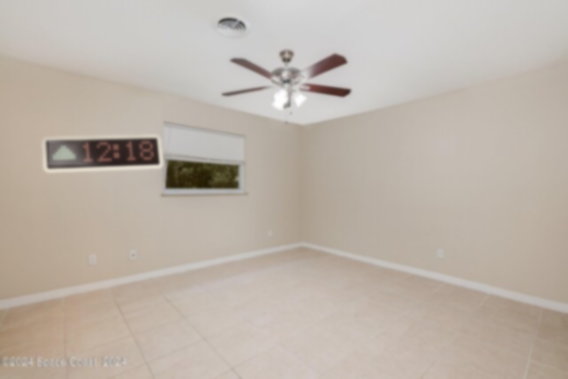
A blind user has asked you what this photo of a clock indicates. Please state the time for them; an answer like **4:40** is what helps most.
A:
**12:18**
